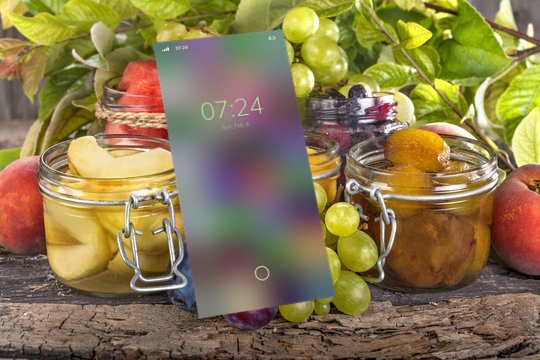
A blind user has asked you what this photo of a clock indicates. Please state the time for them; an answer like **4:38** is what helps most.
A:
**7:24**
